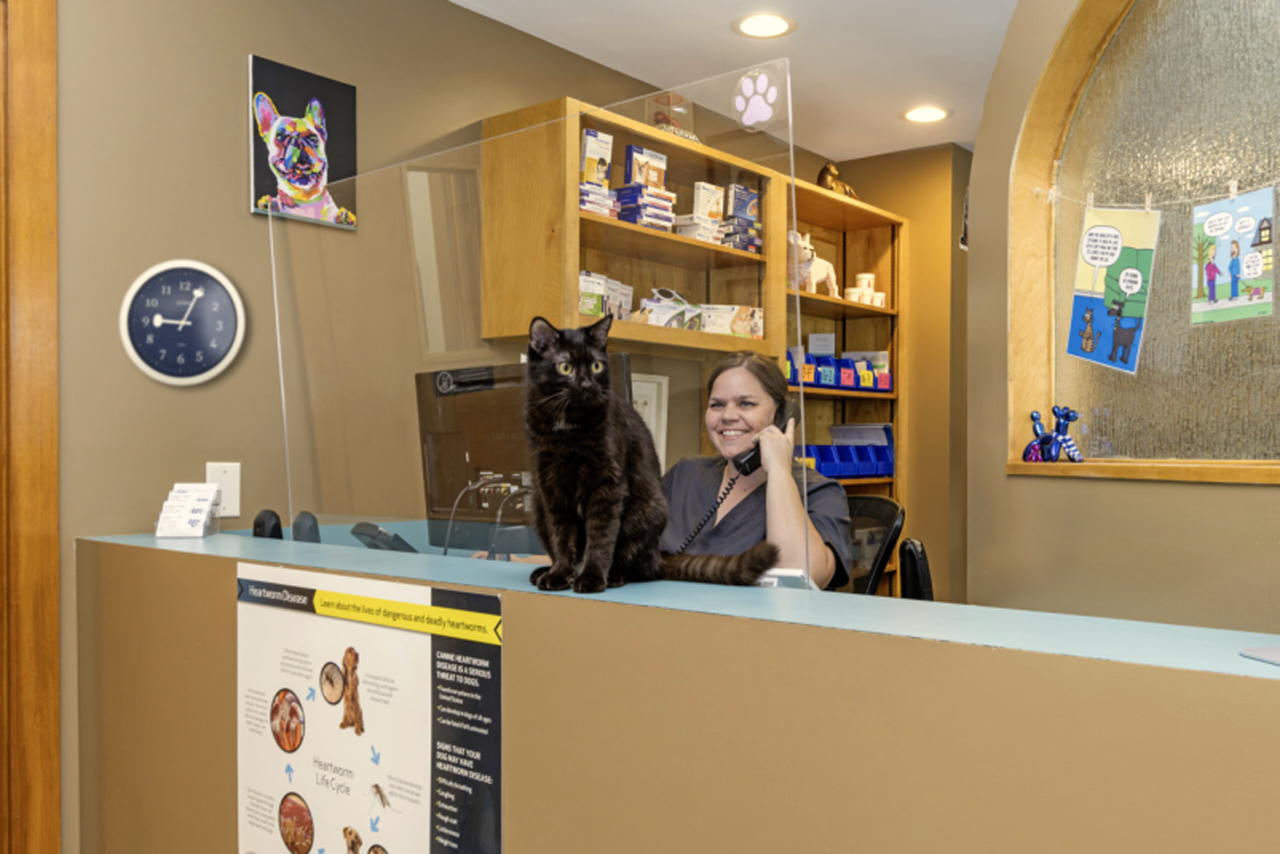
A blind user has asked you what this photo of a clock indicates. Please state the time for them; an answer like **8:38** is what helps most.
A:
**9:04**
